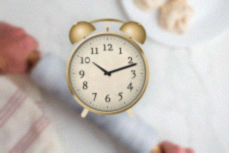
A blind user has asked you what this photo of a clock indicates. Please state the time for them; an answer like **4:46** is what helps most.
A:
**10:12**
